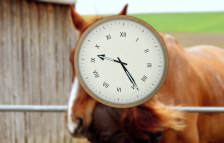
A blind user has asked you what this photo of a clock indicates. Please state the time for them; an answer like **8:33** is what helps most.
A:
**9:24**
